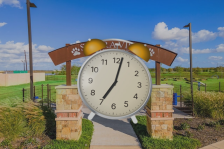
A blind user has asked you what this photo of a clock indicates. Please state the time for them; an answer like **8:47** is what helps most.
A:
**7:02**
